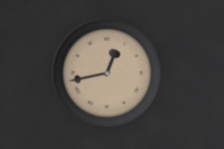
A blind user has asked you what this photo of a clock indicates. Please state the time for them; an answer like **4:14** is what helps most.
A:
**12:43**
